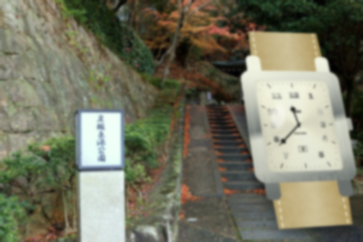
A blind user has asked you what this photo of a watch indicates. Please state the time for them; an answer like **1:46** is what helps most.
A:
**11:38**
